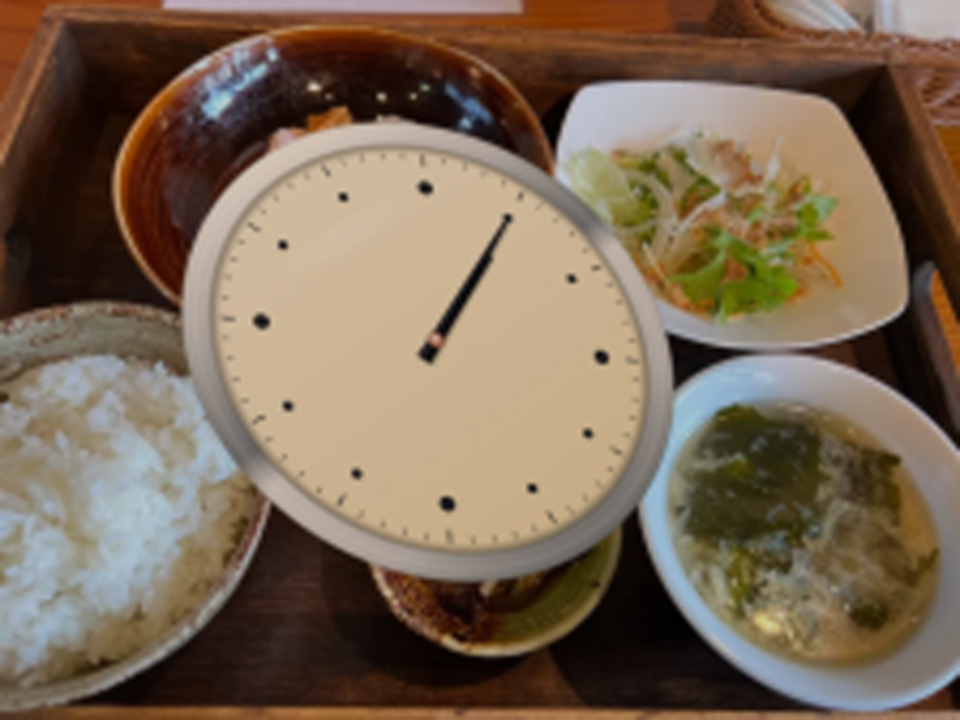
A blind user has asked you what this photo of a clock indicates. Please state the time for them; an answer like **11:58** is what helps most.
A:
**1:05**
